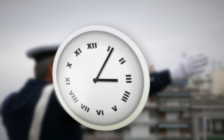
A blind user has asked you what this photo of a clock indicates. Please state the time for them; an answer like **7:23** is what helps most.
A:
**3:06**
